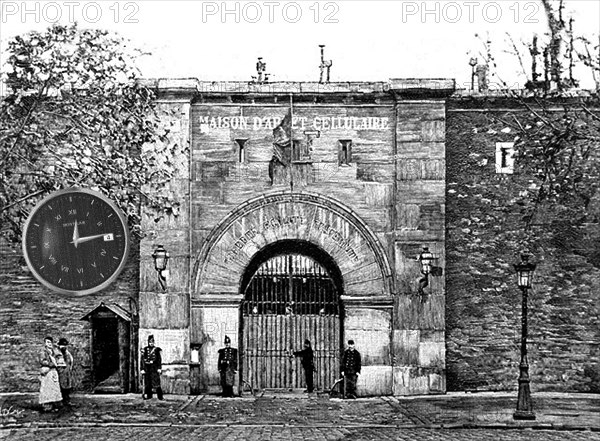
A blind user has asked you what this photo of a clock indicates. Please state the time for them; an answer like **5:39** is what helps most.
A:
**12:14**
